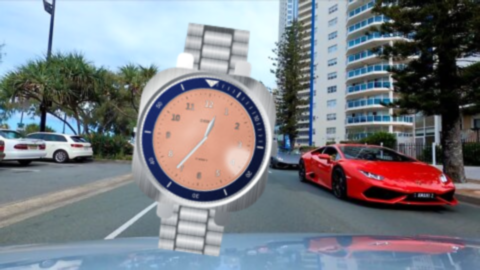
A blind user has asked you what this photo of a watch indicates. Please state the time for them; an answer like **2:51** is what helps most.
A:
**12:36**
